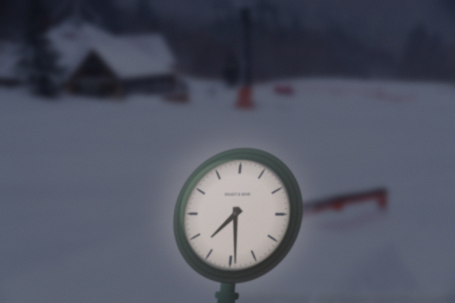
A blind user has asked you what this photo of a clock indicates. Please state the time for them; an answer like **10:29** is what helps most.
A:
**7:29**
